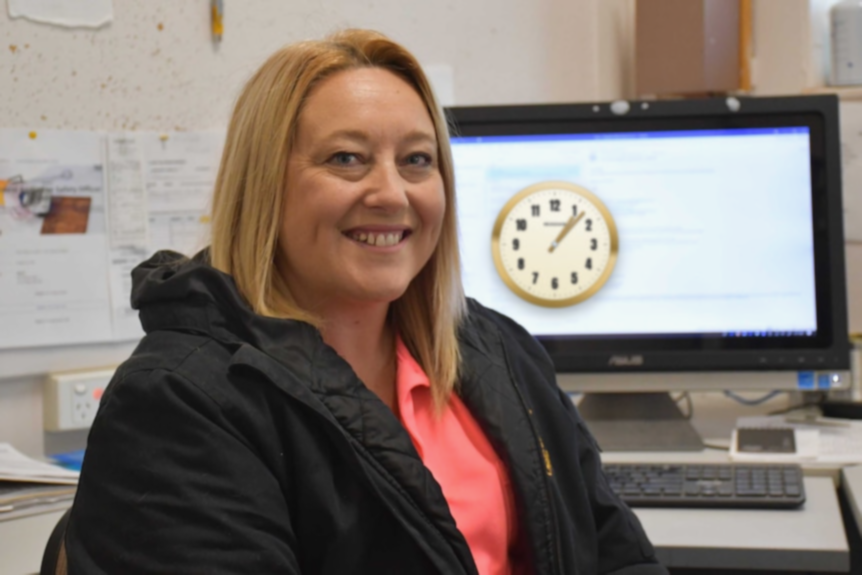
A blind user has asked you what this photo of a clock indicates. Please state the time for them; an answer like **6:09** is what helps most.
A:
**1:07**
